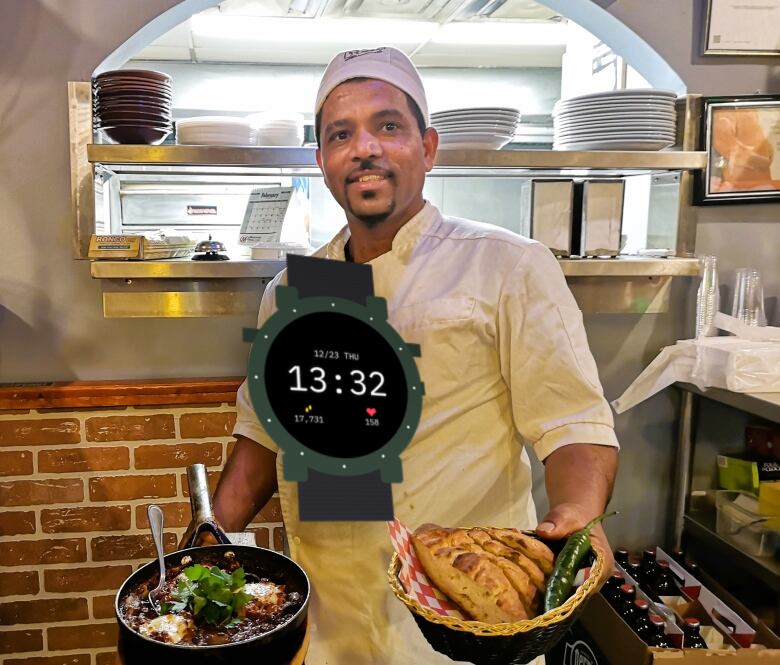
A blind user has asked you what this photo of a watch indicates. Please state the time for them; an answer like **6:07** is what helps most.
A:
**13:32**
